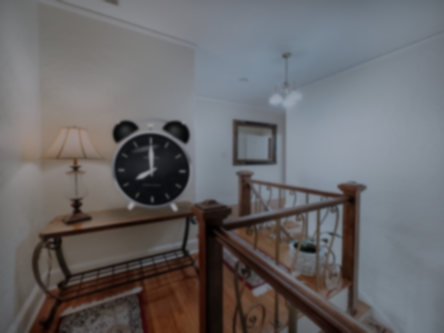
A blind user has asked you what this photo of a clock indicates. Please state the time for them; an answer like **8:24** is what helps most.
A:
**8:00**
